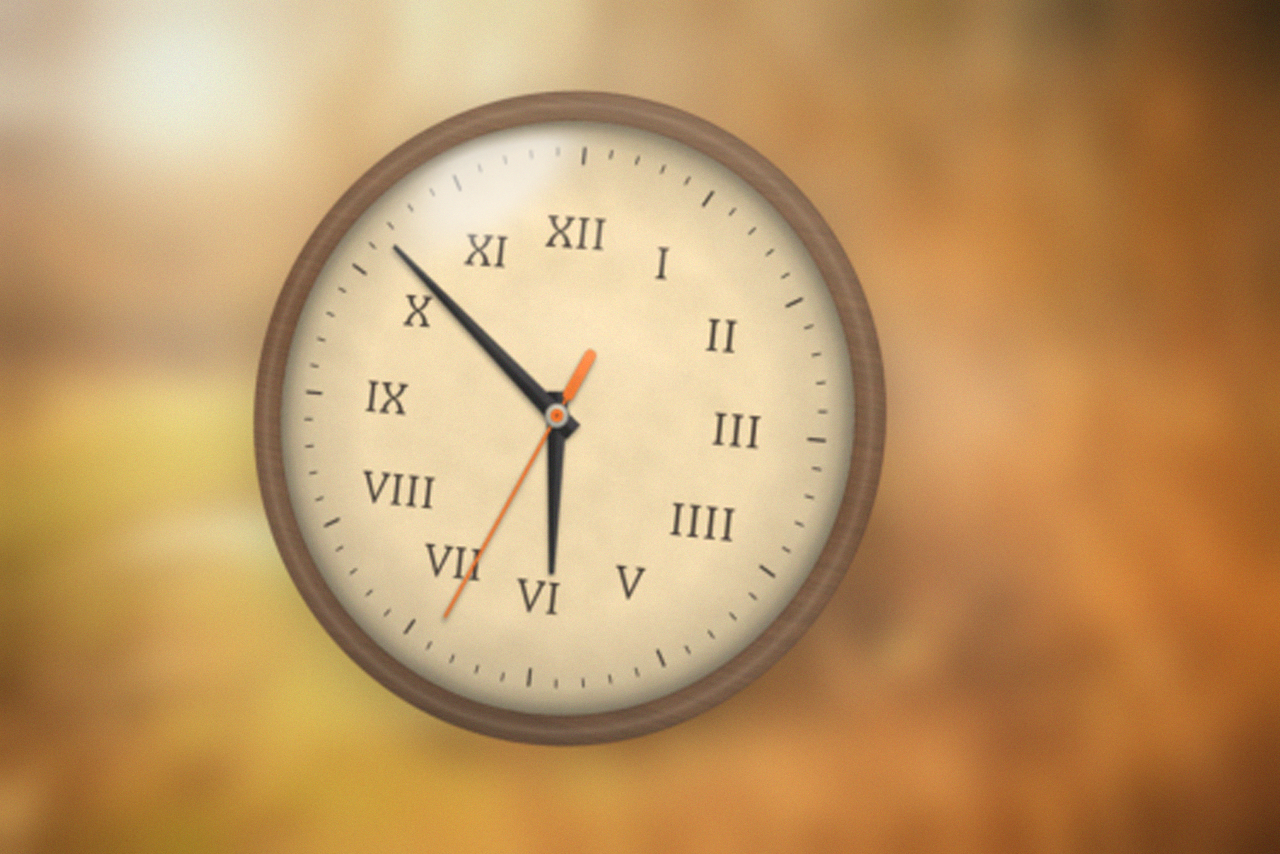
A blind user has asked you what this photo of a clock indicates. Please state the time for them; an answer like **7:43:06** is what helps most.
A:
**5:51:34**
